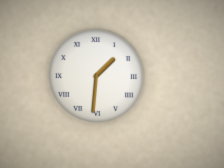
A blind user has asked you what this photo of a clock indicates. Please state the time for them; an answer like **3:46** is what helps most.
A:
**1:31**
